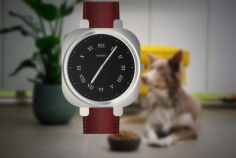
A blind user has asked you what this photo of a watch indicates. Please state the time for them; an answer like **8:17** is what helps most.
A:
**7:06**
